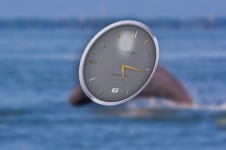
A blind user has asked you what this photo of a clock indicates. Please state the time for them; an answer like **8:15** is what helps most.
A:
**5:16**
